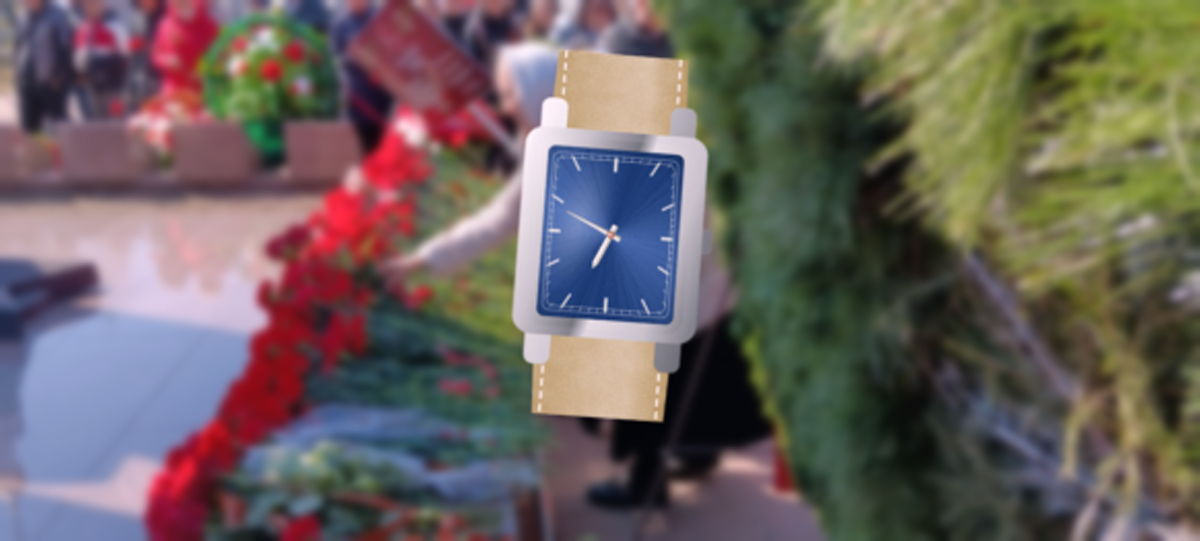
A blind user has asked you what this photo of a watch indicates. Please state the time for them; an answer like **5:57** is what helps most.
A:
**6:49**
